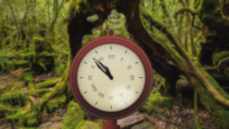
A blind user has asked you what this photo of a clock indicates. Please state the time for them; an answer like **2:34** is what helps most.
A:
**10:53**
